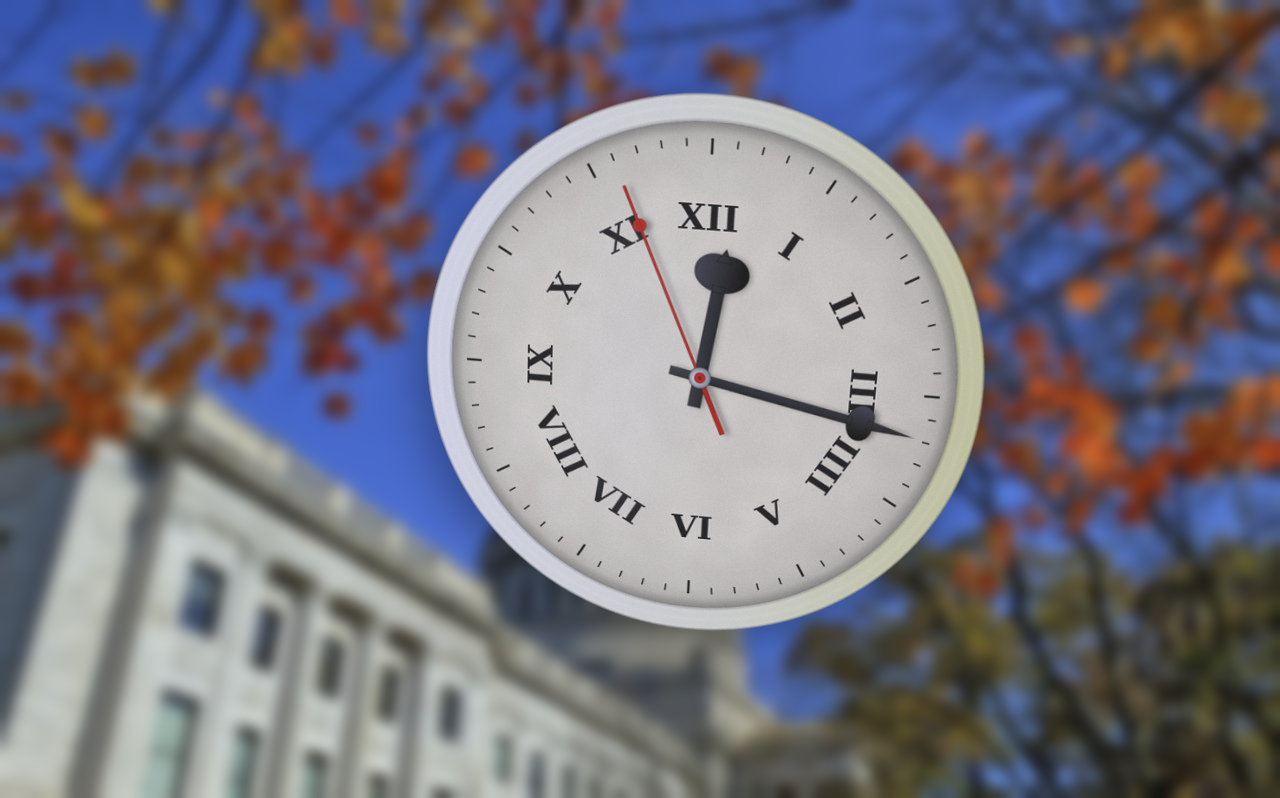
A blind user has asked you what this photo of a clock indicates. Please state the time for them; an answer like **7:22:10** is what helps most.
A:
**12:16:56**
